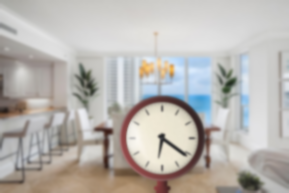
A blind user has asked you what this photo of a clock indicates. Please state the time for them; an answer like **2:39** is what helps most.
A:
**6:21**
